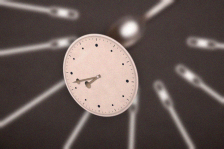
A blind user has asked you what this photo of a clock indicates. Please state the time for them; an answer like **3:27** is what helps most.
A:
**7:42**
